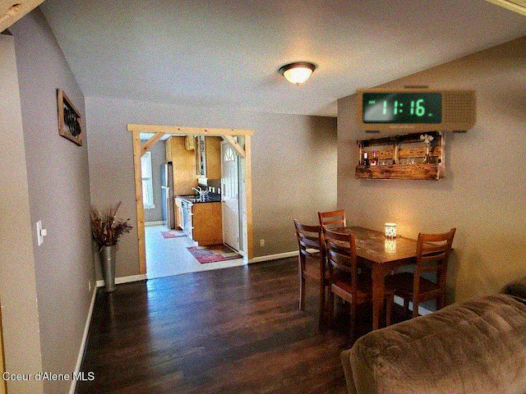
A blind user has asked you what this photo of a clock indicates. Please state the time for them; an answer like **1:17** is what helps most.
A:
**11:16**
